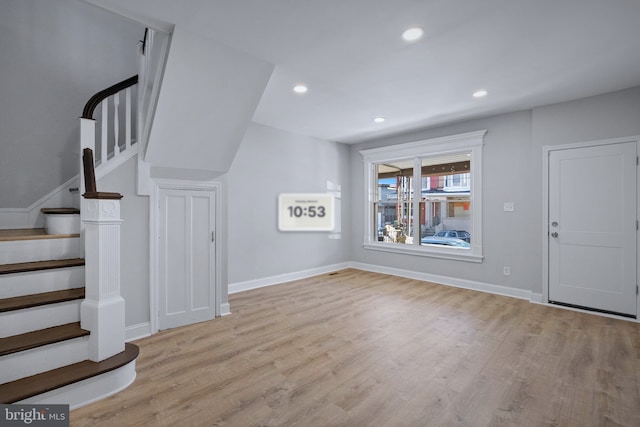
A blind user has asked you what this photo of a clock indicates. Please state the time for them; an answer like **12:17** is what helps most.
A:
**10:53**
